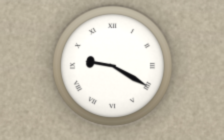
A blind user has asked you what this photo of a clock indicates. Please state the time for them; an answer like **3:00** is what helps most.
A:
**9:20**
